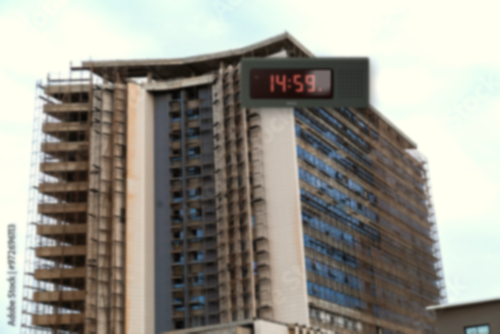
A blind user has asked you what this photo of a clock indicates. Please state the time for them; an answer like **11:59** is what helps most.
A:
**14:59**
